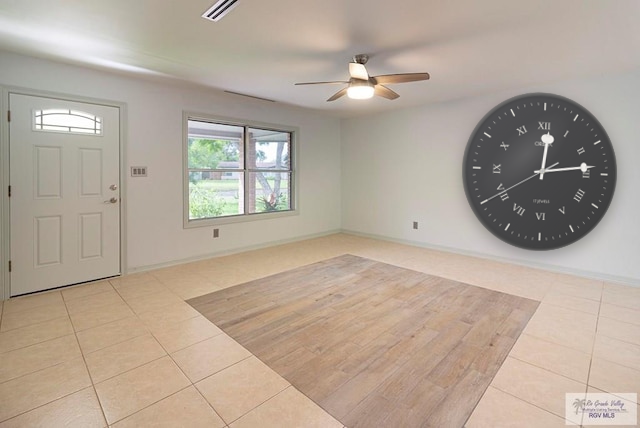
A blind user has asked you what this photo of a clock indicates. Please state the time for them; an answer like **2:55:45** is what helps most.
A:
**12:13:40**
